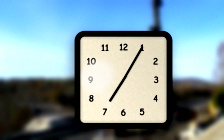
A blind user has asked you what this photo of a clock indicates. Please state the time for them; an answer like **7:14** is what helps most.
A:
**7:05**
